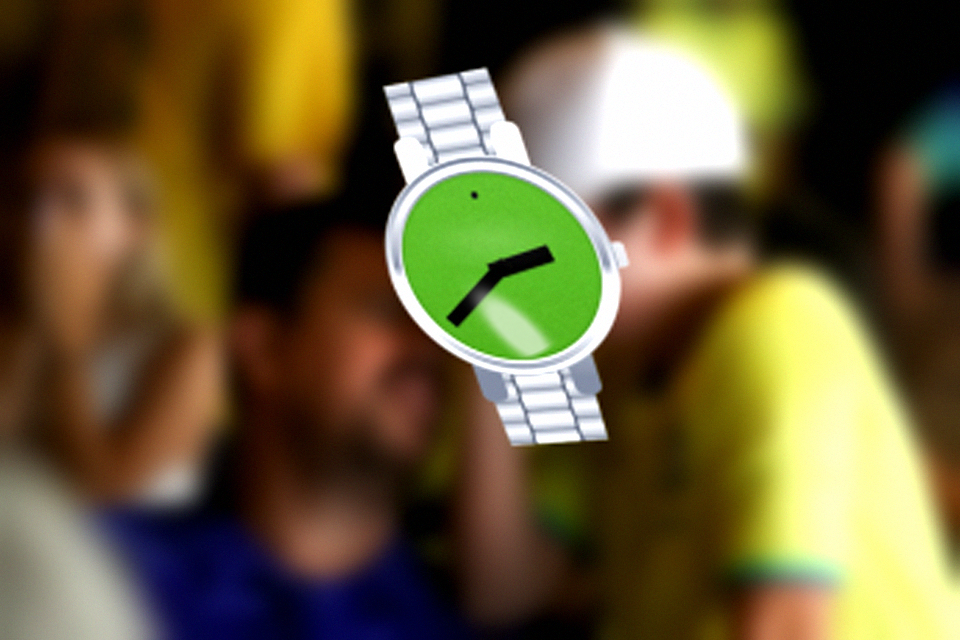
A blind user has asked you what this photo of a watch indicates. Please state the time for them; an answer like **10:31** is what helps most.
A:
**2:39**
